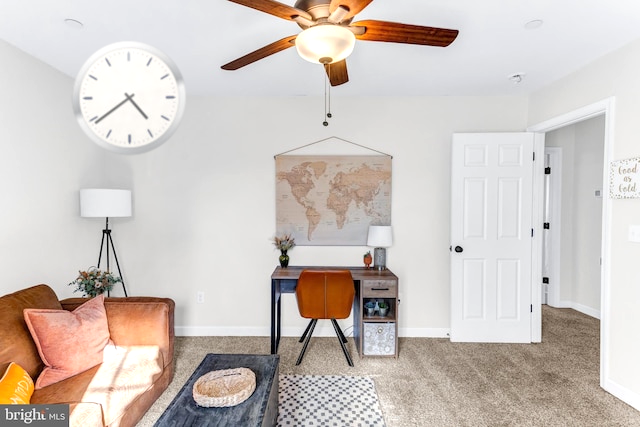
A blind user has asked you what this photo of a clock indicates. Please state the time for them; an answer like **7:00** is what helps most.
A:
**4:39**
